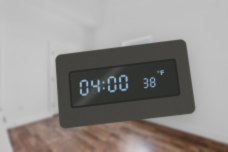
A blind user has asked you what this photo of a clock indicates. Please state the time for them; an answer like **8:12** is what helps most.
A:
**4:00**
